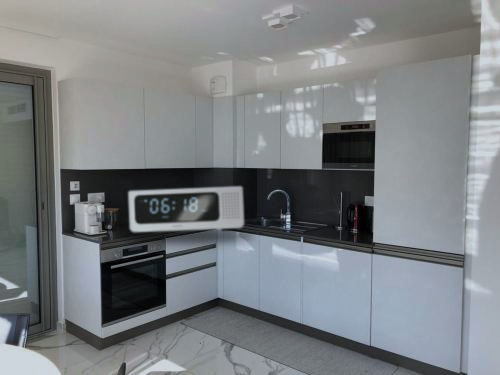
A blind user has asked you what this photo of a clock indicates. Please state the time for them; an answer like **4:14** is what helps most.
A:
**6:18**
